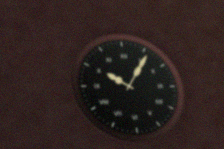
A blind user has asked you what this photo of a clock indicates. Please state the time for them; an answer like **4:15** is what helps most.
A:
**10:06**
